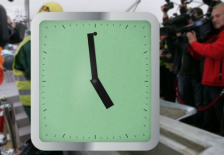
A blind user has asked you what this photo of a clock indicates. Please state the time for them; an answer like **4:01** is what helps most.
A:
**4:59**
